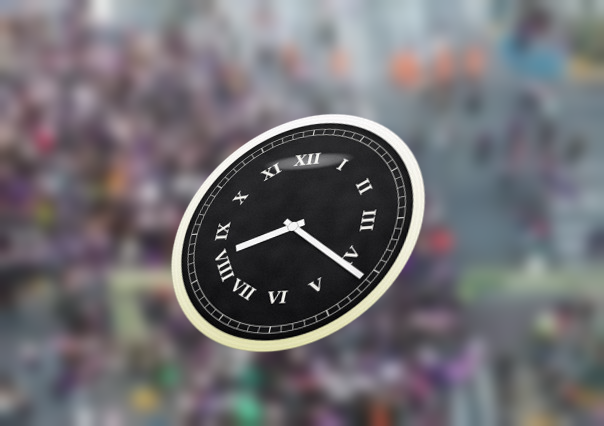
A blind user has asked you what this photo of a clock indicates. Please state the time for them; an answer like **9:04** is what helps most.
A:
**8:21**
